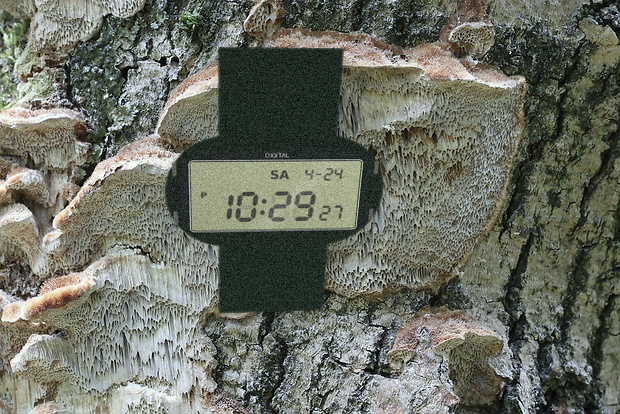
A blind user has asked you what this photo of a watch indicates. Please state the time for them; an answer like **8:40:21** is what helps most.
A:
**10:29:27**
